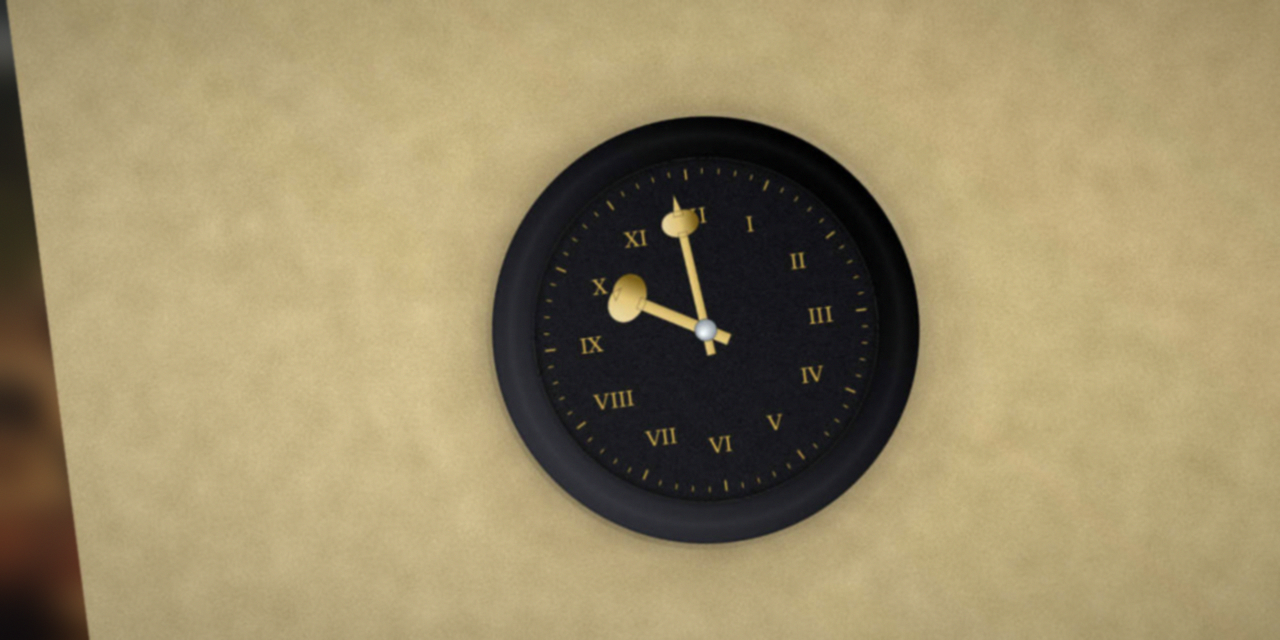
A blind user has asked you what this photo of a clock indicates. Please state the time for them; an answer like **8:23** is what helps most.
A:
**9:59**
